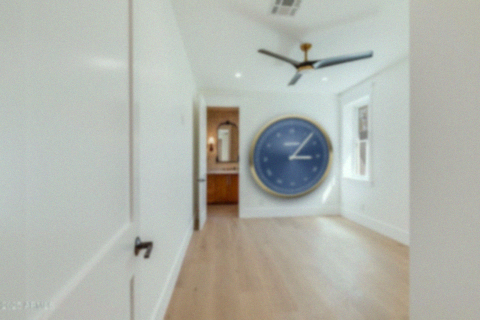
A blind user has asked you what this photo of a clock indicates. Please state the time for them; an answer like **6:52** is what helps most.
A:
**3:07**
